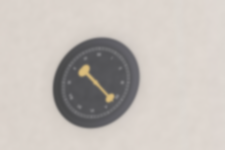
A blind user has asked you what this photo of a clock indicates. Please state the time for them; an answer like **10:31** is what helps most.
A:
**10:22**
